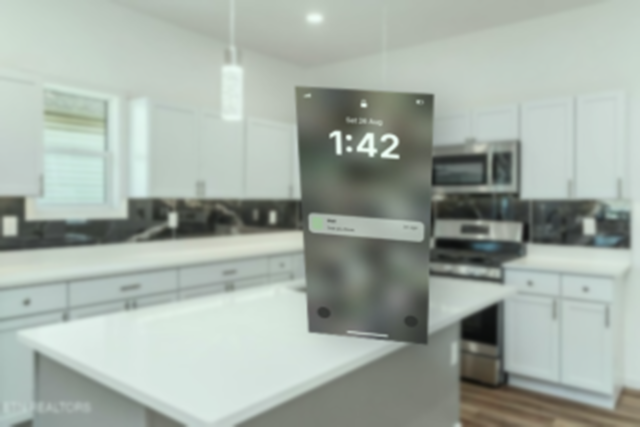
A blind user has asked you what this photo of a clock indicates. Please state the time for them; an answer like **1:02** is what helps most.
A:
**1:42**
